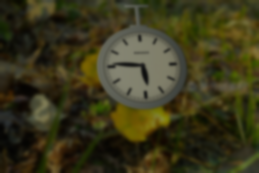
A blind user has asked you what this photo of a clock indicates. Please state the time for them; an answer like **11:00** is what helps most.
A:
**5:46**
